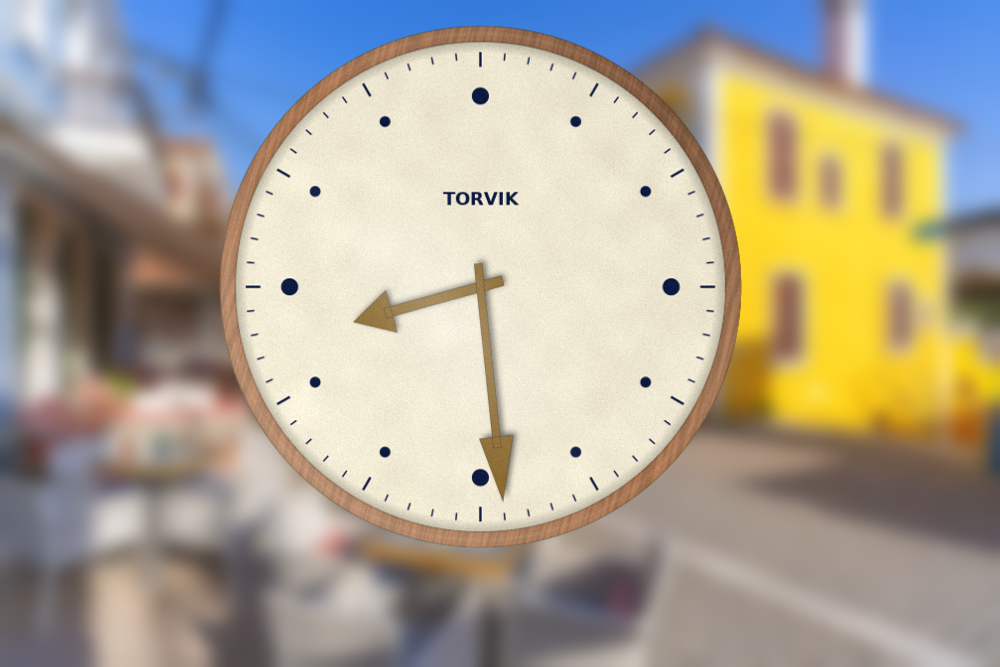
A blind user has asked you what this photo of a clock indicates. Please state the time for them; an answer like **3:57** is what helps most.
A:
**8:29**
